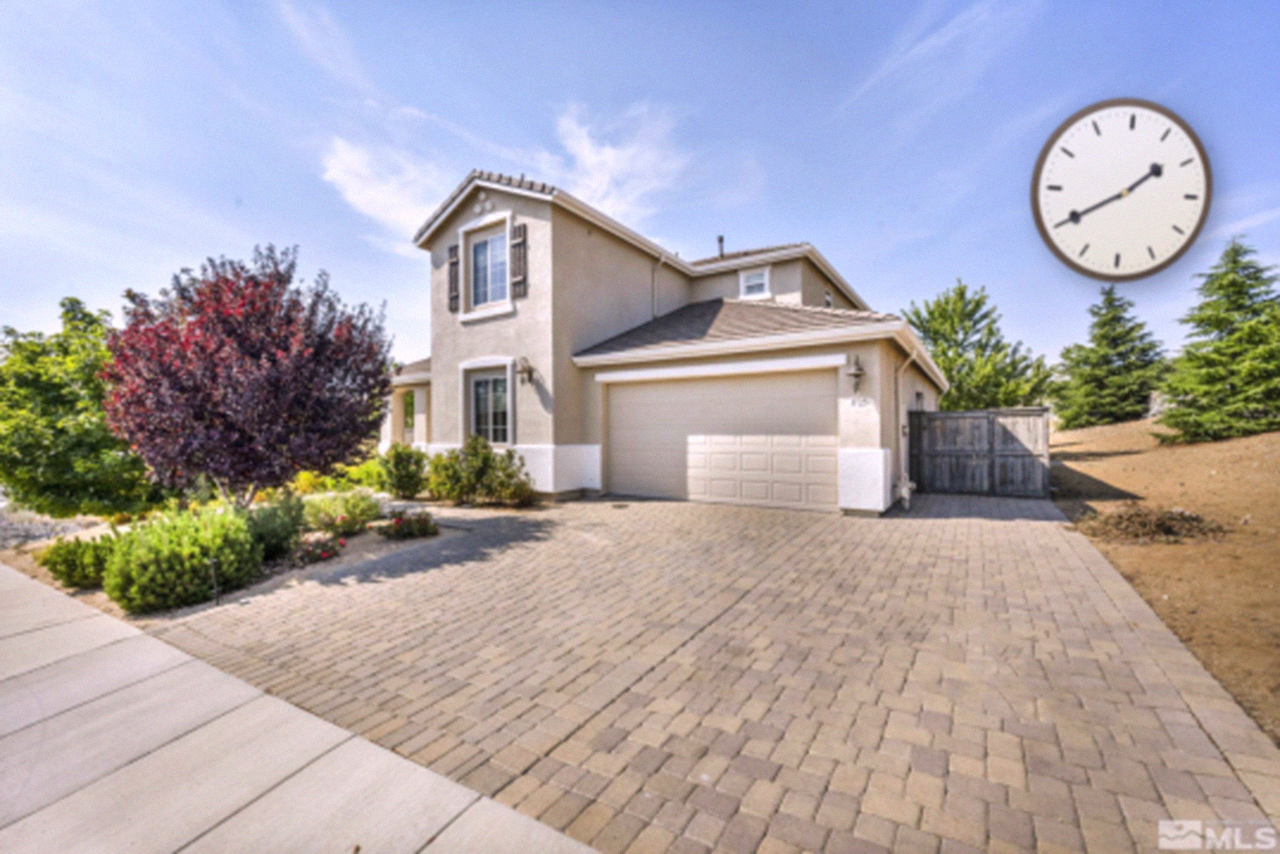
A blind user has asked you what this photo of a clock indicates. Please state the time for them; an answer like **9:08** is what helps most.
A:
**1:40**
